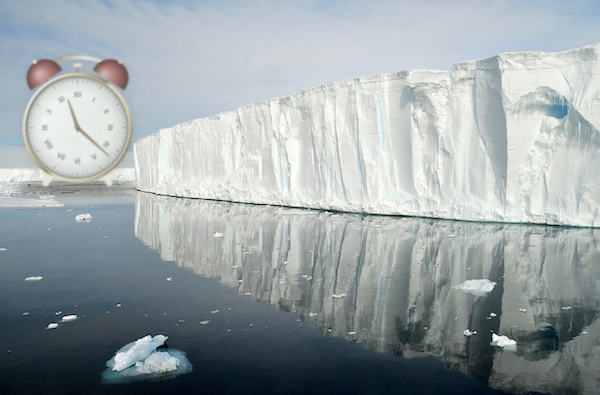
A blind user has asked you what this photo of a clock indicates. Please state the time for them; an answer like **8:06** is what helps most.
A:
**11:22**
